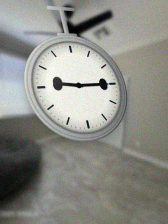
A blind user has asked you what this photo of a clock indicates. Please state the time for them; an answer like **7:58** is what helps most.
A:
**9:15**
